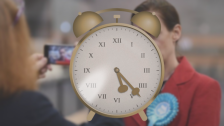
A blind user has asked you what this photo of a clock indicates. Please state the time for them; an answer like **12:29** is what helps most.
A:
**5:23**
